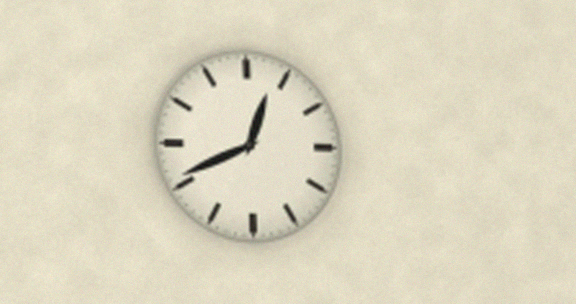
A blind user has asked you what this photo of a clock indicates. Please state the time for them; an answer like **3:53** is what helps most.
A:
**12:41**
